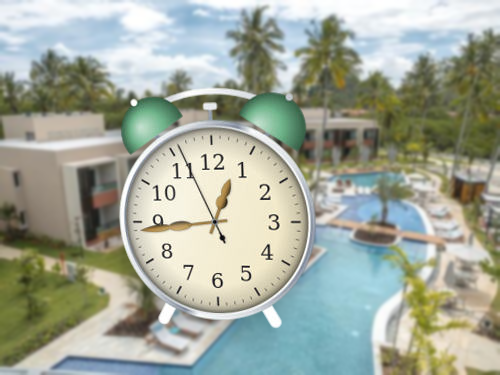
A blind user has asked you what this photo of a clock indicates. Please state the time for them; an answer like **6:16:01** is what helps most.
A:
**12:43:56**
